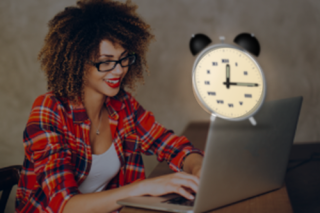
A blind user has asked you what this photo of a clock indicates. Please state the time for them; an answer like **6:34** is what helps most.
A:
**12:15**
